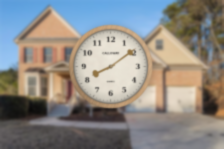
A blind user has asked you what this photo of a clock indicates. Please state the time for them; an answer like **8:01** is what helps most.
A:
**8:09**
